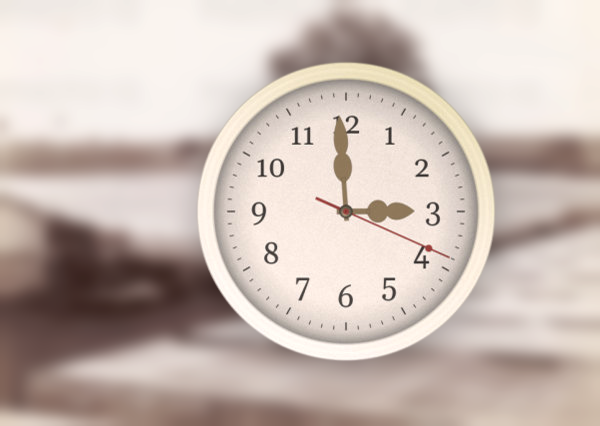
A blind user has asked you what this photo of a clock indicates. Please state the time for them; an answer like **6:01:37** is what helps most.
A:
**2:59:19**
